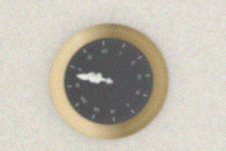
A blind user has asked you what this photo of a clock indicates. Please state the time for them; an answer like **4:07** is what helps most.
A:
**9:48**
